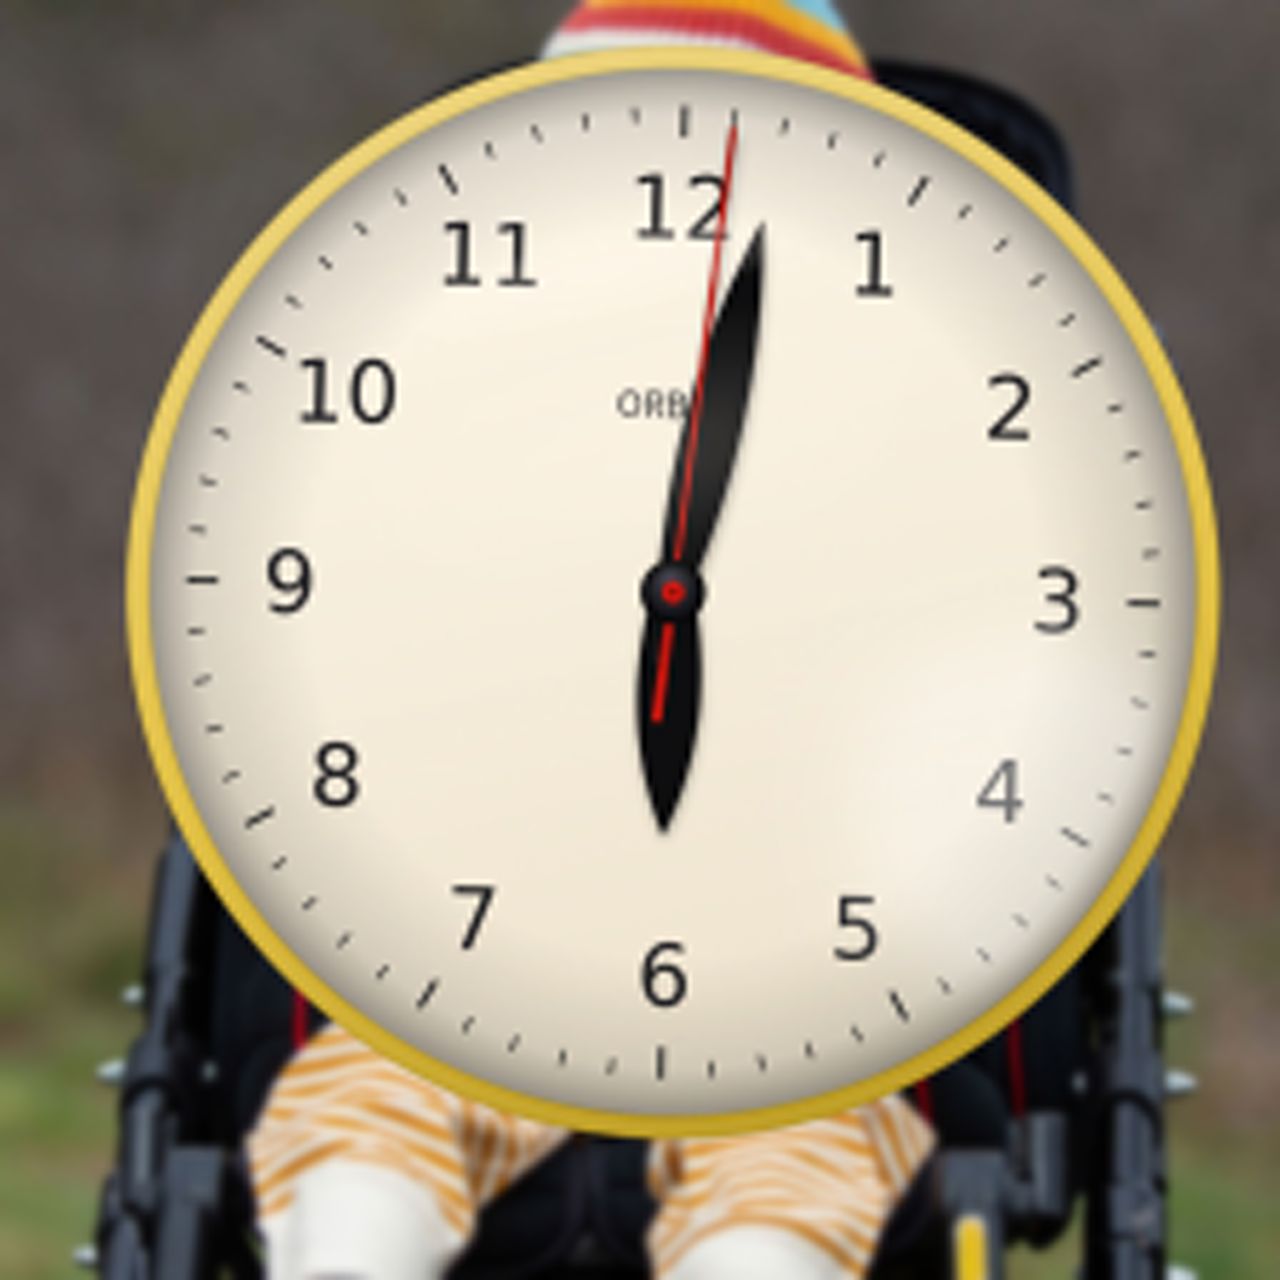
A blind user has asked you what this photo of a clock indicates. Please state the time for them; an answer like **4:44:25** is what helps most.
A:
**6:02:01**
